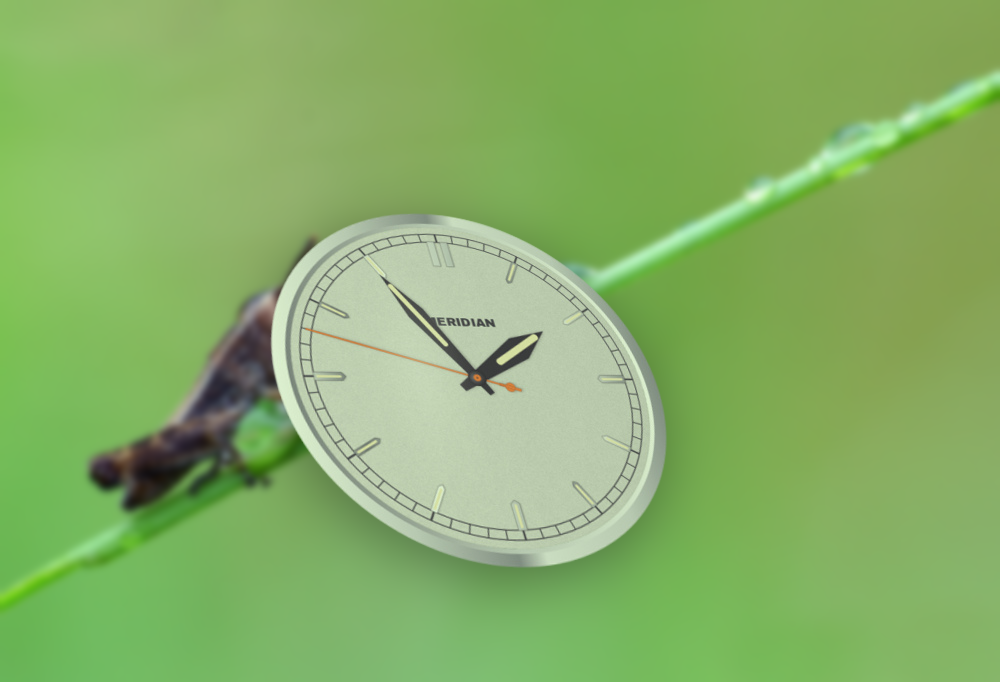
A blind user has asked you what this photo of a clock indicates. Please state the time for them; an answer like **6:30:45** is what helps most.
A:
**1:54:48**
